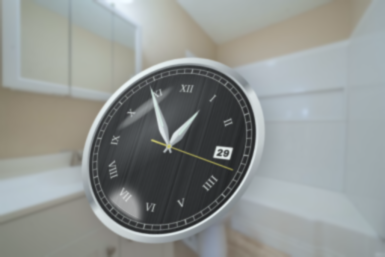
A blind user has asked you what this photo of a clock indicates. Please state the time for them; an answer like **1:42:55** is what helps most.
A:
**12:54:17**
